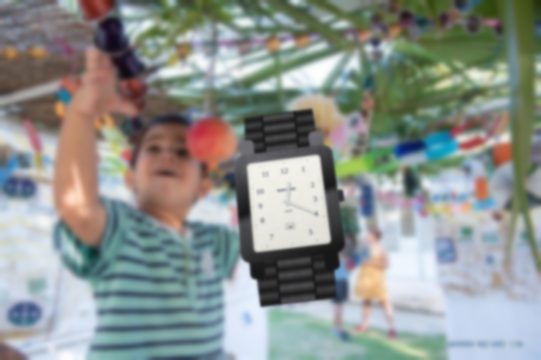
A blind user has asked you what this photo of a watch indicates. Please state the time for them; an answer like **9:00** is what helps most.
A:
**12:20**
